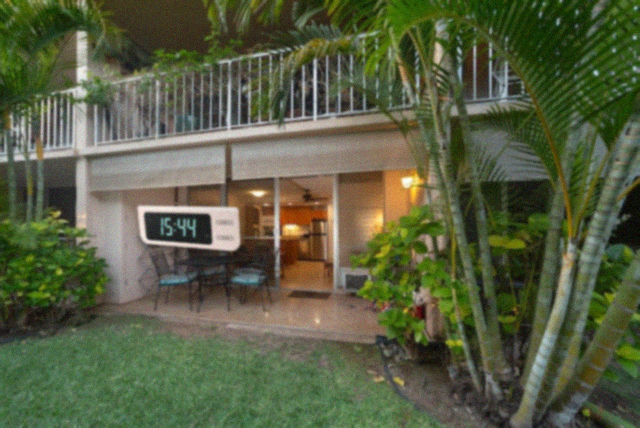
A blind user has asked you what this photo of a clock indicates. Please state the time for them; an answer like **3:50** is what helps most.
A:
**15:44**
